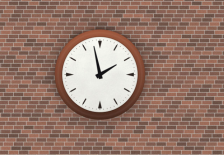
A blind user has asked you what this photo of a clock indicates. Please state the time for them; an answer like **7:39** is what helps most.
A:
**1:58**
